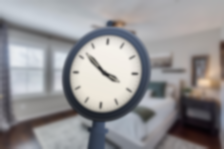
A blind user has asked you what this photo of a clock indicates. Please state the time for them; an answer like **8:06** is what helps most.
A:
**3:52**
